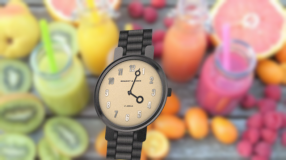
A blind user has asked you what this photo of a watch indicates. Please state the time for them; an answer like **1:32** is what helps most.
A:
**4:03**
